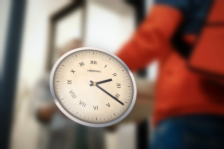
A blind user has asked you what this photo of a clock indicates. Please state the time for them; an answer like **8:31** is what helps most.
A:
**2:21**
